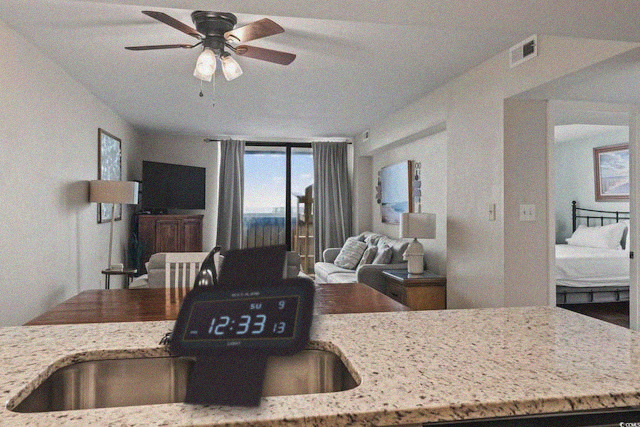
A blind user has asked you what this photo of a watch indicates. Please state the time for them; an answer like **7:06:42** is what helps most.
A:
**12:33:13**
